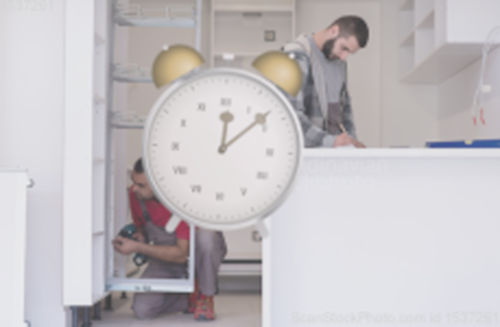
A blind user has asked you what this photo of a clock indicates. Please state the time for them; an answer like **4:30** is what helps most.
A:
**12:08**
